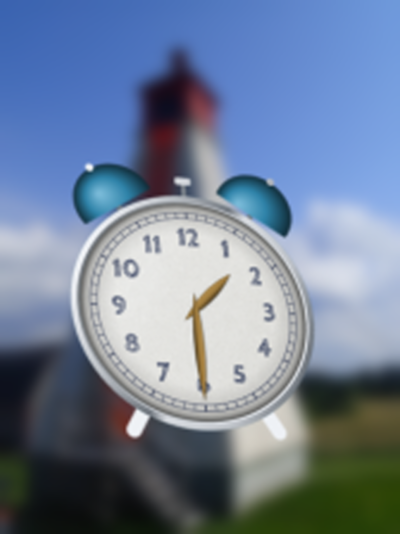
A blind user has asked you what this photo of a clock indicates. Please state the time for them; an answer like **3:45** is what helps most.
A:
**1:30**
